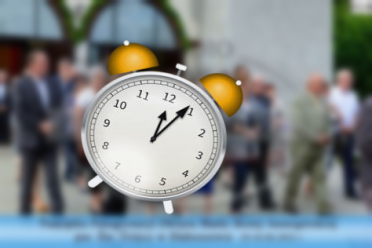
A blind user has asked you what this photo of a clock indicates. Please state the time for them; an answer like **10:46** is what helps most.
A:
**12:04**
